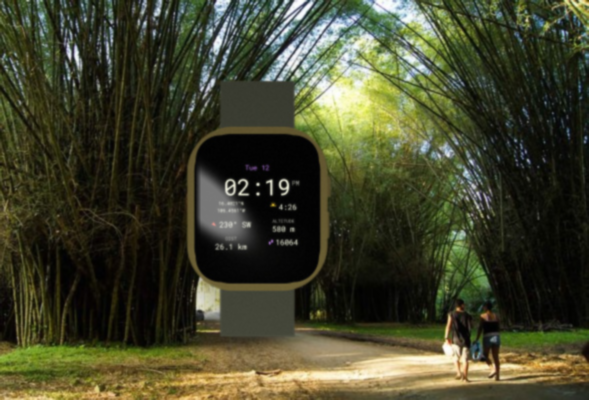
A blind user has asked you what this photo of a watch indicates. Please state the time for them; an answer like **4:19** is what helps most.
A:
**2:19**
